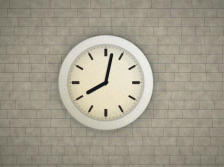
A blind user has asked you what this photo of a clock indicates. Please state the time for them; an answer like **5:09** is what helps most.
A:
**8:02**
